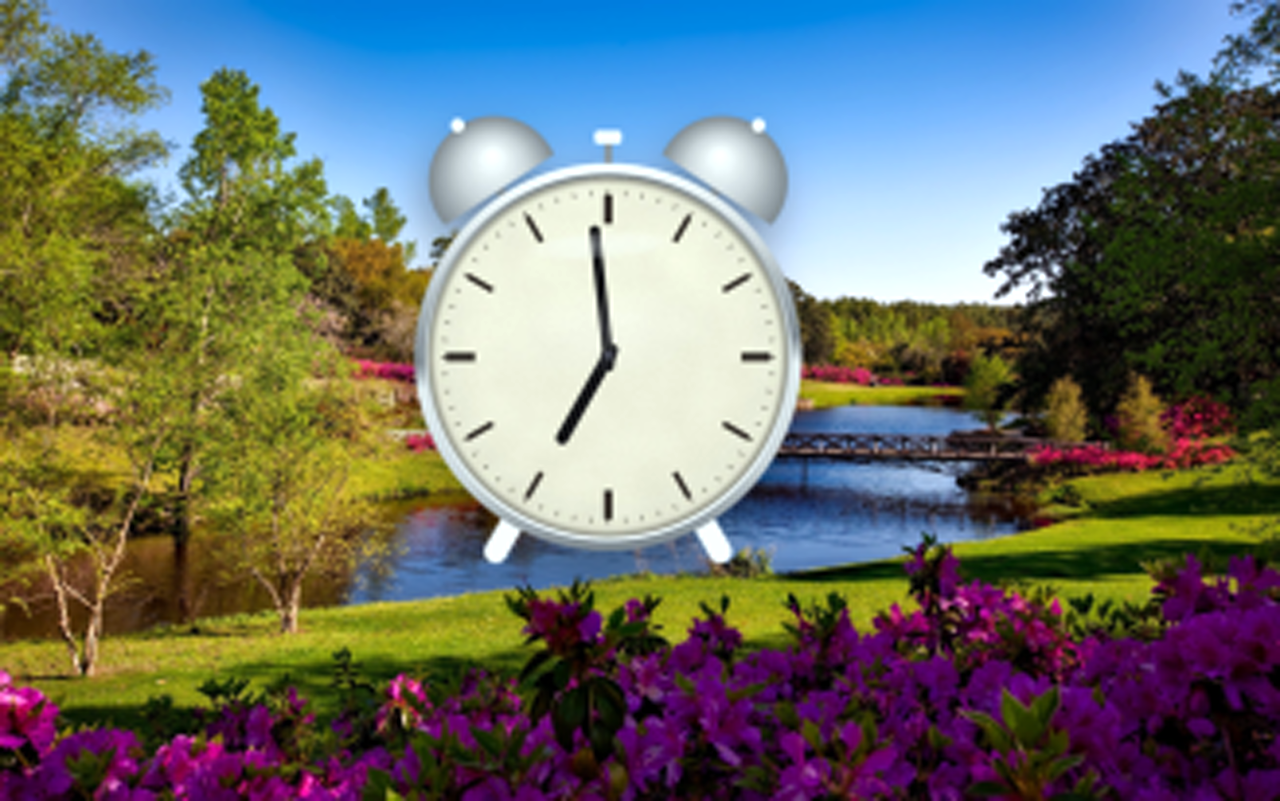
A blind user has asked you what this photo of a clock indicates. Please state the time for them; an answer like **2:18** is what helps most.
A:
**6:59**
